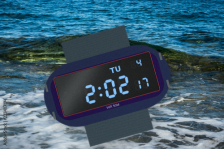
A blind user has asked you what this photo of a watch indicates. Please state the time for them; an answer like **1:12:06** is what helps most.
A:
**2:02:17**
